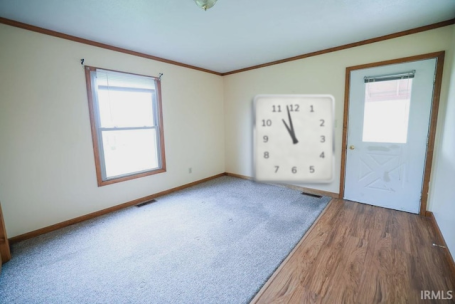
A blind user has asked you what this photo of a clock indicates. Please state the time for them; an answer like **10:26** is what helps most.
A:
**10:58**
